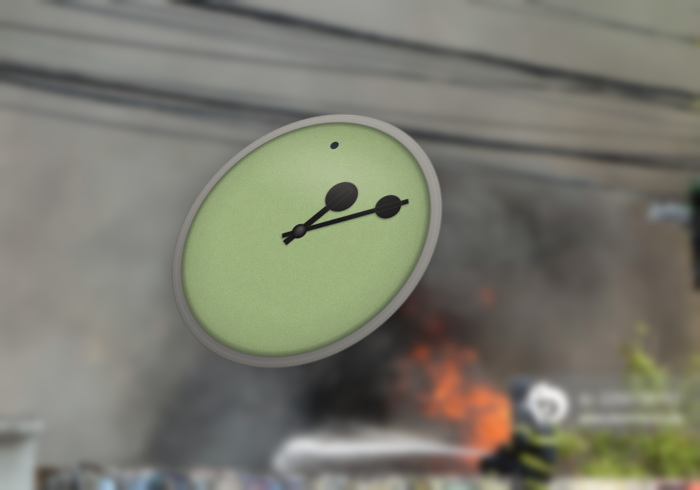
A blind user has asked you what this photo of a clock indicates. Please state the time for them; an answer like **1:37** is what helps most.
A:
**1:11**
